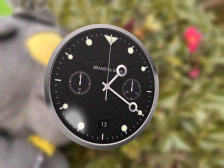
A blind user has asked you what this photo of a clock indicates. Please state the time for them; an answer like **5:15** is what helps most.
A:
**1:20**
